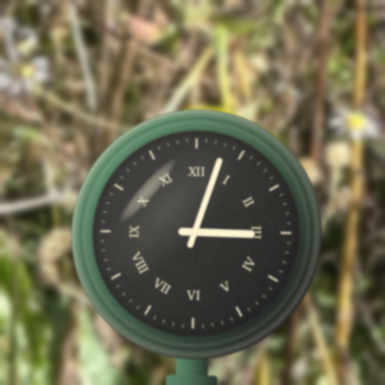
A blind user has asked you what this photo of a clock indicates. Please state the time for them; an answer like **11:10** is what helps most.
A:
**3:03**
